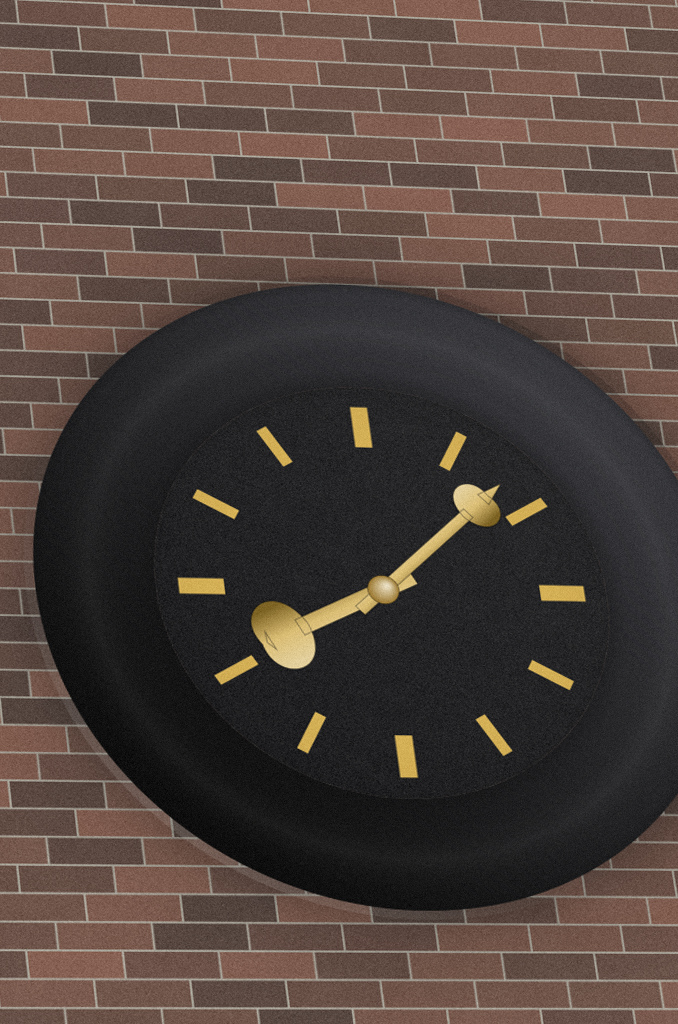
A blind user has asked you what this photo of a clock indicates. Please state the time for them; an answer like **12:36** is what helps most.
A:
**8:08**
